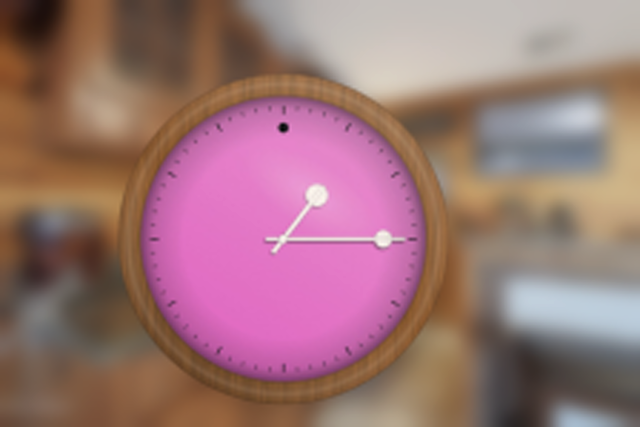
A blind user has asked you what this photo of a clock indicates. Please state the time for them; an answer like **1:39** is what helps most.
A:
**1:15**
